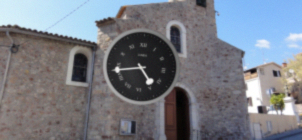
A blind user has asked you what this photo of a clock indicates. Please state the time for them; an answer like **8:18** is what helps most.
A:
**4:43**
